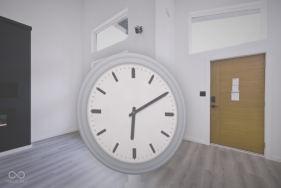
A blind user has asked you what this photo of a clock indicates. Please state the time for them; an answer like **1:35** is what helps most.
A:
**6:10**
